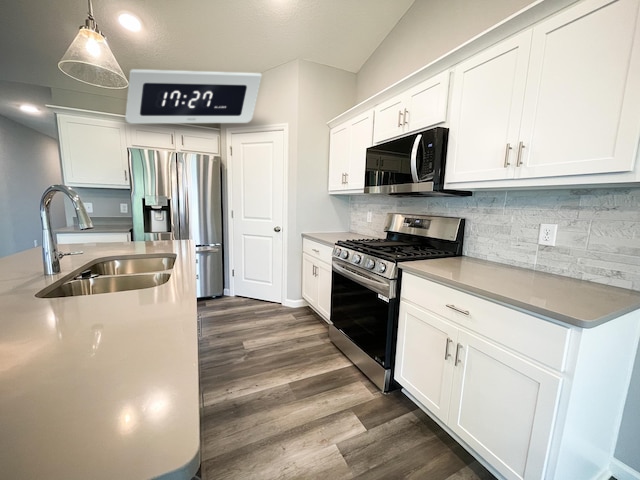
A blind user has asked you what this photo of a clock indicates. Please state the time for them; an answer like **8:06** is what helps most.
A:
**17:27**
